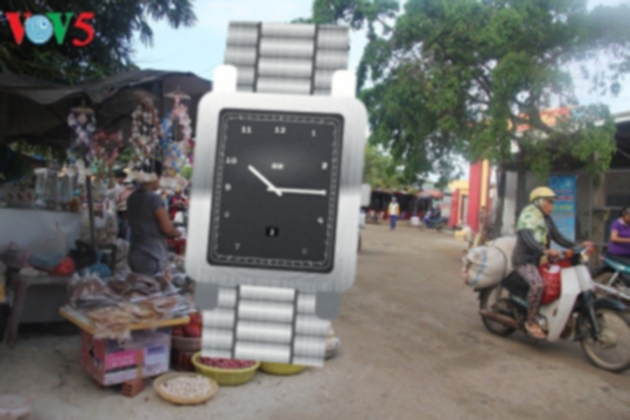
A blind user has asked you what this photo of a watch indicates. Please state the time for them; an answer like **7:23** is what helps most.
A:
**10:15**
